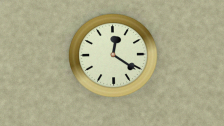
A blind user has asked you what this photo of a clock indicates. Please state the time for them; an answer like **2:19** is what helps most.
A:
**12:21**
